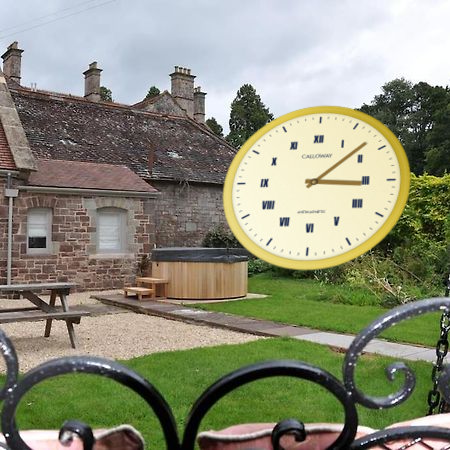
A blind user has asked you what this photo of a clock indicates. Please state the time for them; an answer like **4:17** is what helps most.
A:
**3:08**
